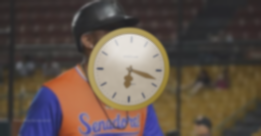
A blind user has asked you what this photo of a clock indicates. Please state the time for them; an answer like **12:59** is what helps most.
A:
**6:18**
